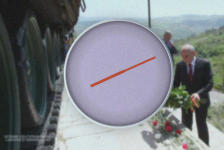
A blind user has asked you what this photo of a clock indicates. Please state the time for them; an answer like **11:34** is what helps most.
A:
**8:11**
